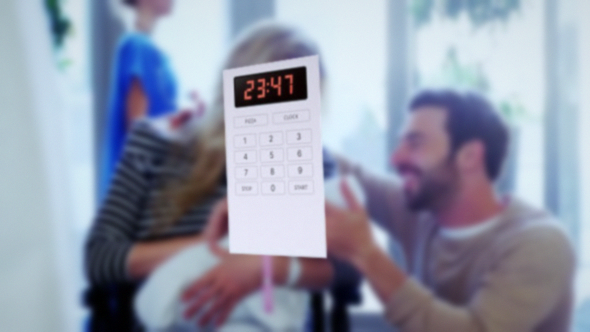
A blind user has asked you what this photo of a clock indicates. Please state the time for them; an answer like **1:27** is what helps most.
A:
**23:47**
